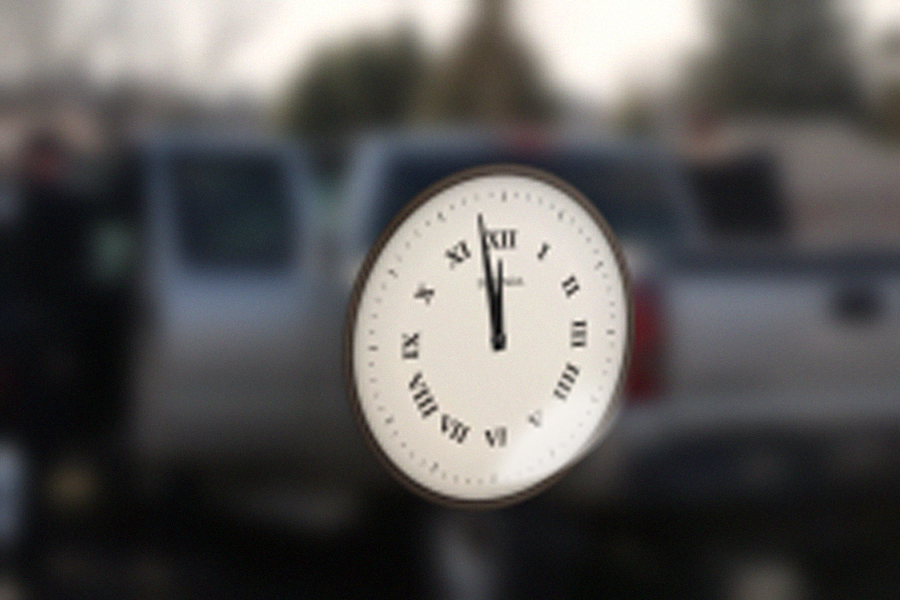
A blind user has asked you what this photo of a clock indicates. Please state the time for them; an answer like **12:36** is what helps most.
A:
**11:58**
